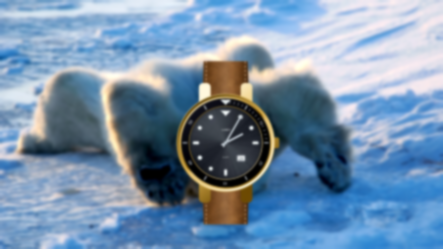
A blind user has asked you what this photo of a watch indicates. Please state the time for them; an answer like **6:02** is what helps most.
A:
**2:05**
